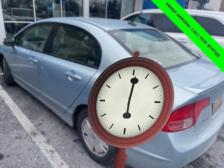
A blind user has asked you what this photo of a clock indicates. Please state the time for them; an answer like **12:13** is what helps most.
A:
**6:01**
